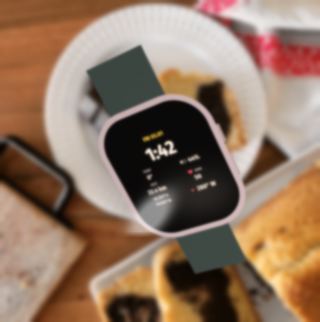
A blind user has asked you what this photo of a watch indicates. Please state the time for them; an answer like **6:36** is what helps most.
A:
**1:42**
